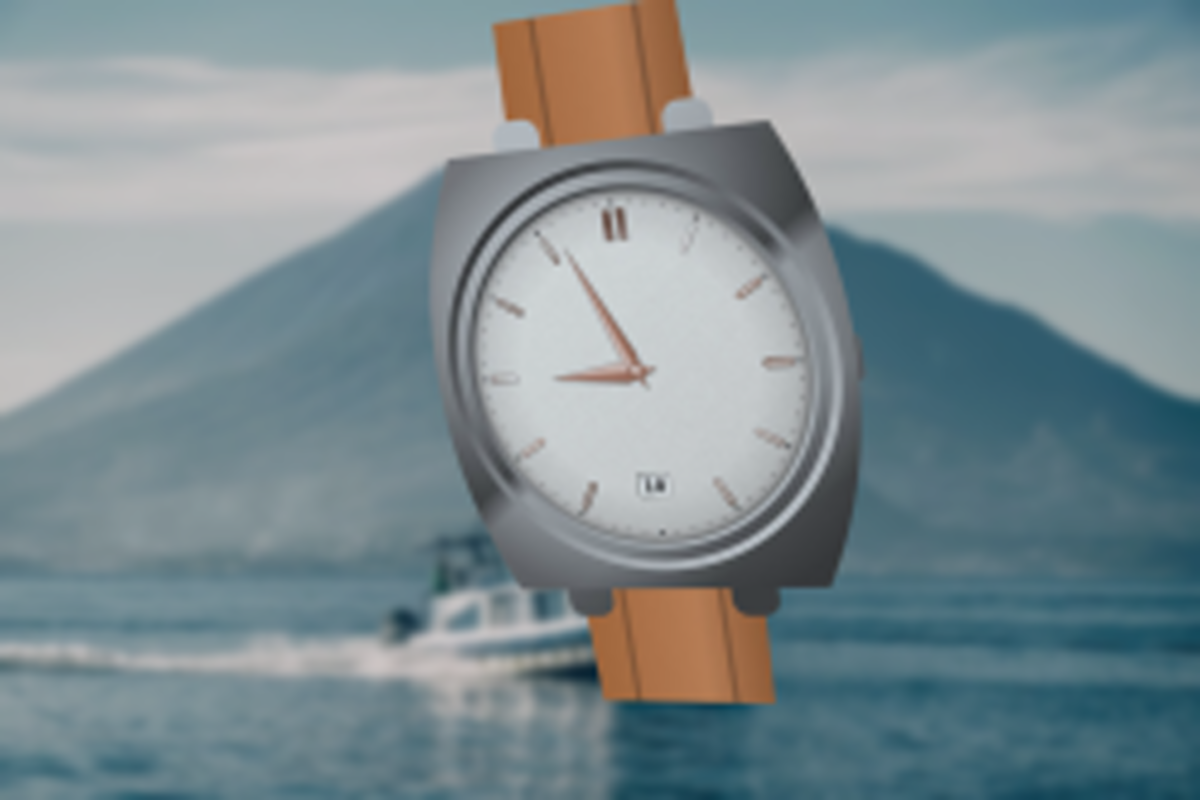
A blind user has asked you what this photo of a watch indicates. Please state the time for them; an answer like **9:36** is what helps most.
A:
**8:56**
